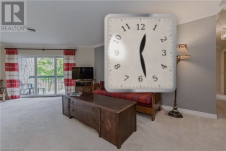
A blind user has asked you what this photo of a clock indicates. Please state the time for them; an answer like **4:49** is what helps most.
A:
**12:28**
